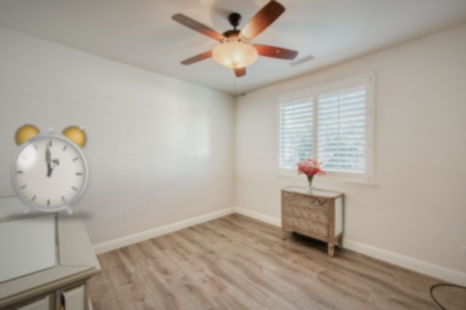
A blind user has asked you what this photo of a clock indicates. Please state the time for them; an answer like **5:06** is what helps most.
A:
**12:59**
